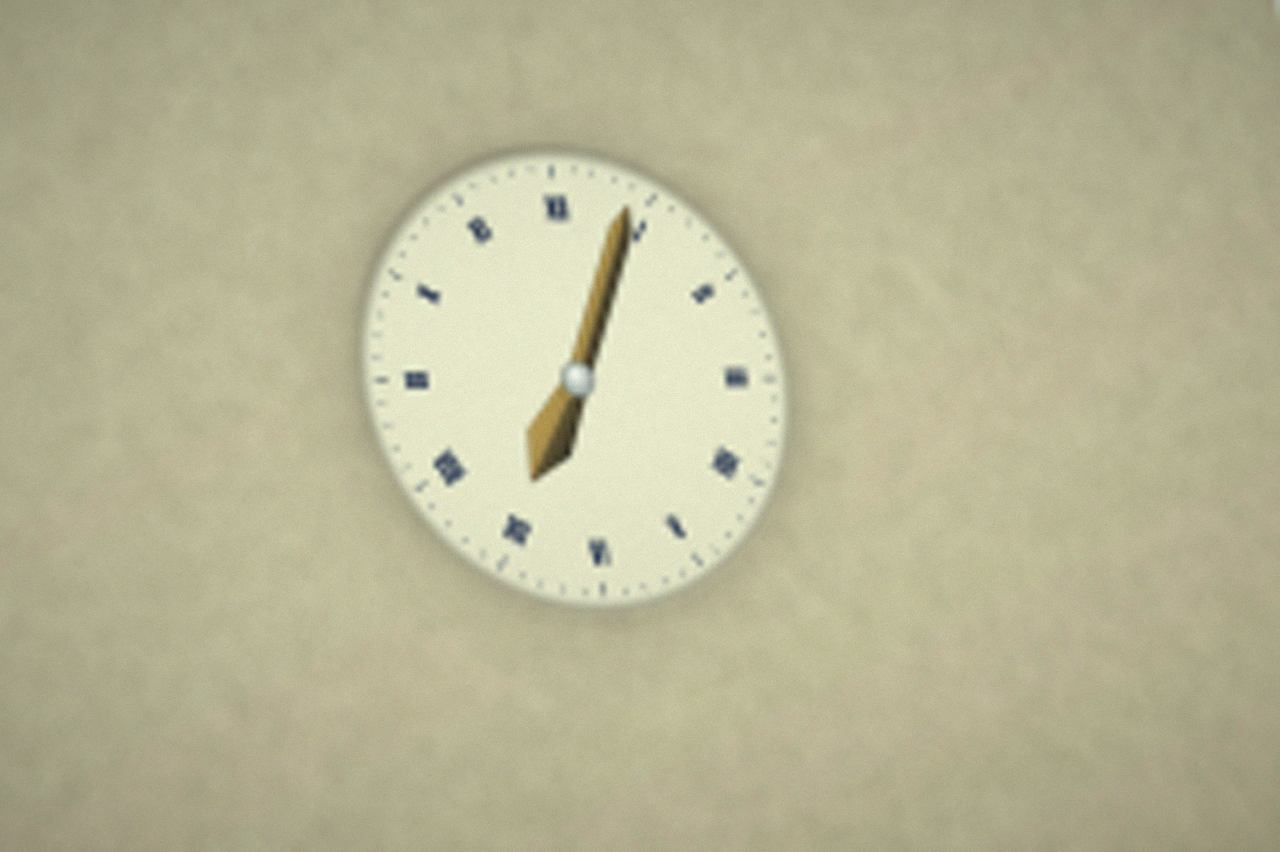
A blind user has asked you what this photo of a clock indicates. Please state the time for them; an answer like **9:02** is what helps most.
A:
**7:04**
